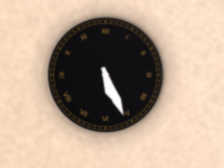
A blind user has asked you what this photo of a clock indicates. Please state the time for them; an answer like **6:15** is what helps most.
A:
**5:26**
